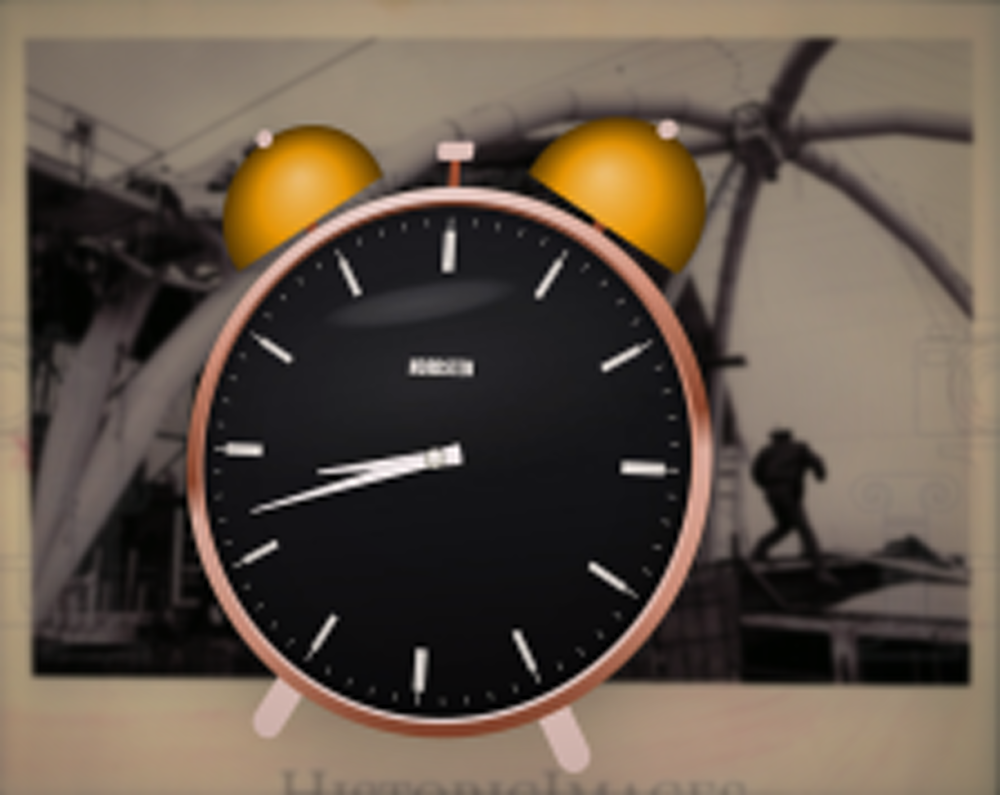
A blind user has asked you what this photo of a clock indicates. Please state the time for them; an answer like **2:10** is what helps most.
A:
**8:42**
